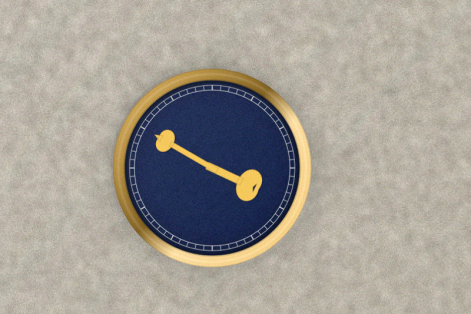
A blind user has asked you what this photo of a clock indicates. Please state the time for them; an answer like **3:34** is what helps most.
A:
**3:50**
